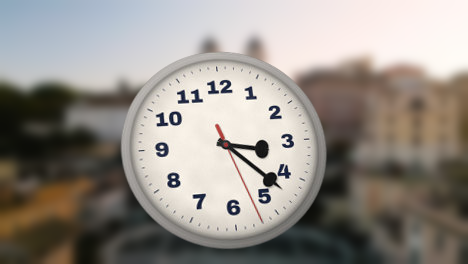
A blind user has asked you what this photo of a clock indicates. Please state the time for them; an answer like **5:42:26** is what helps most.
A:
**3:22:27**
